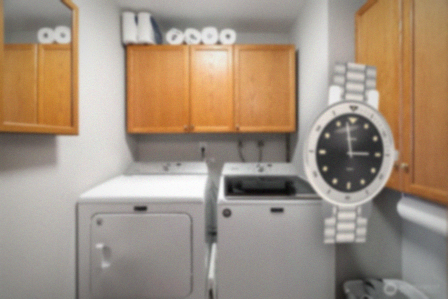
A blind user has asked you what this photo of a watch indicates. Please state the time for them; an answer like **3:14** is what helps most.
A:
**2:58**
